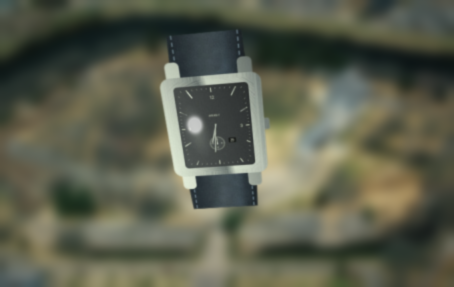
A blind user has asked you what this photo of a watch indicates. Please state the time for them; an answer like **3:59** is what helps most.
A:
**6:31**
